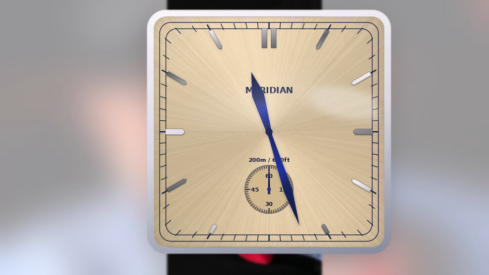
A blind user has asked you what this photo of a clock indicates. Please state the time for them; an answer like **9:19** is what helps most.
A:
**11:27**
